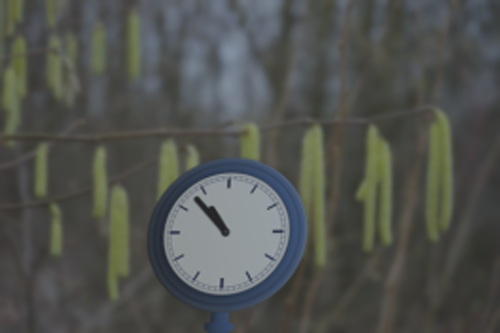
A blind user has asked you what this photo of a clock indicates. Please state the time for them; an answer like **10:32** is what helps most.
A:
**10:53**
